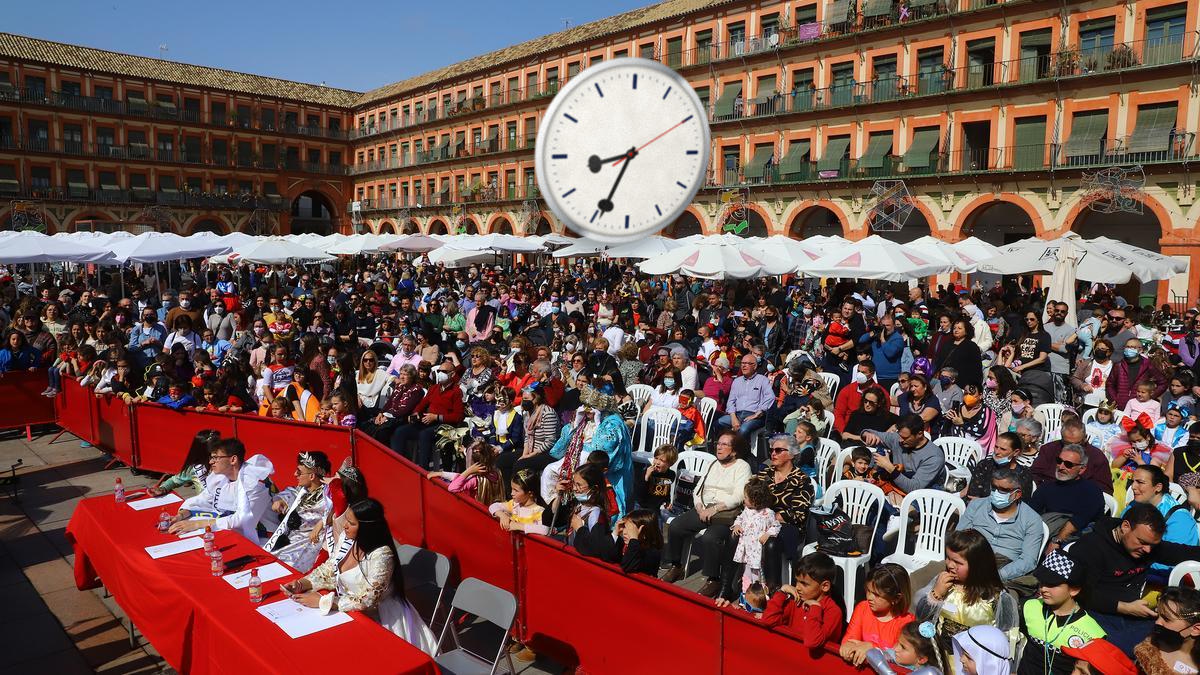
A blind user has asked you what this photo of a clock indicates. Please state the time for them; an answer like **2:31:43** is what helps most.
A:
**8:34:10**
